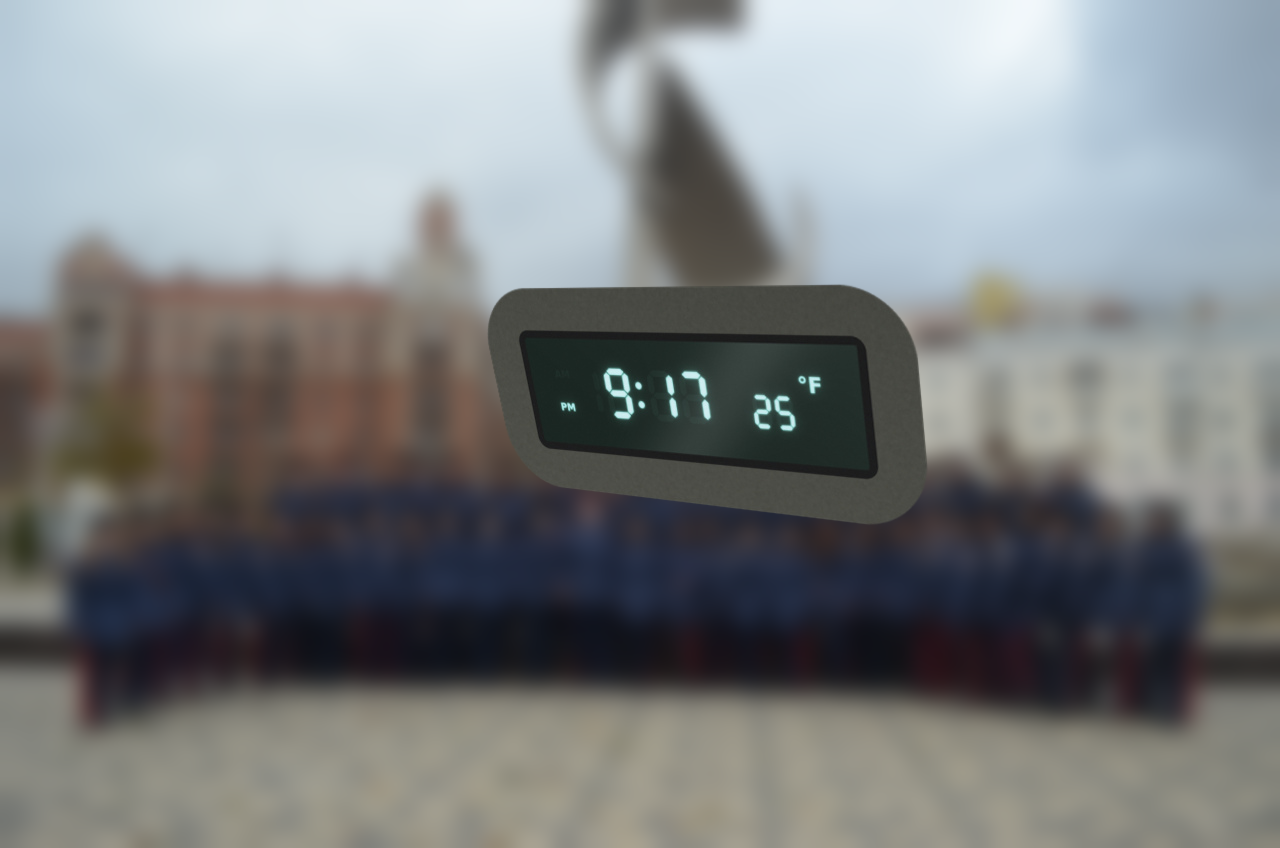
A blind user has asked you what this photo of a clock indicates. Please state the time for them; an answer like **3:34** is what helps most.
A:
**9:17**
